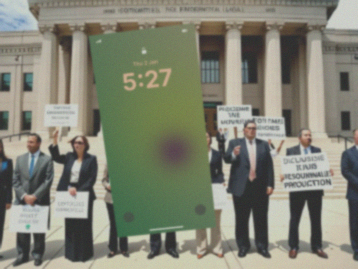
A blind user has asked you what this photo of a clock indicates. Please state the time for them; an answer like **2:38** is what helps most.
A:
**5:27**
